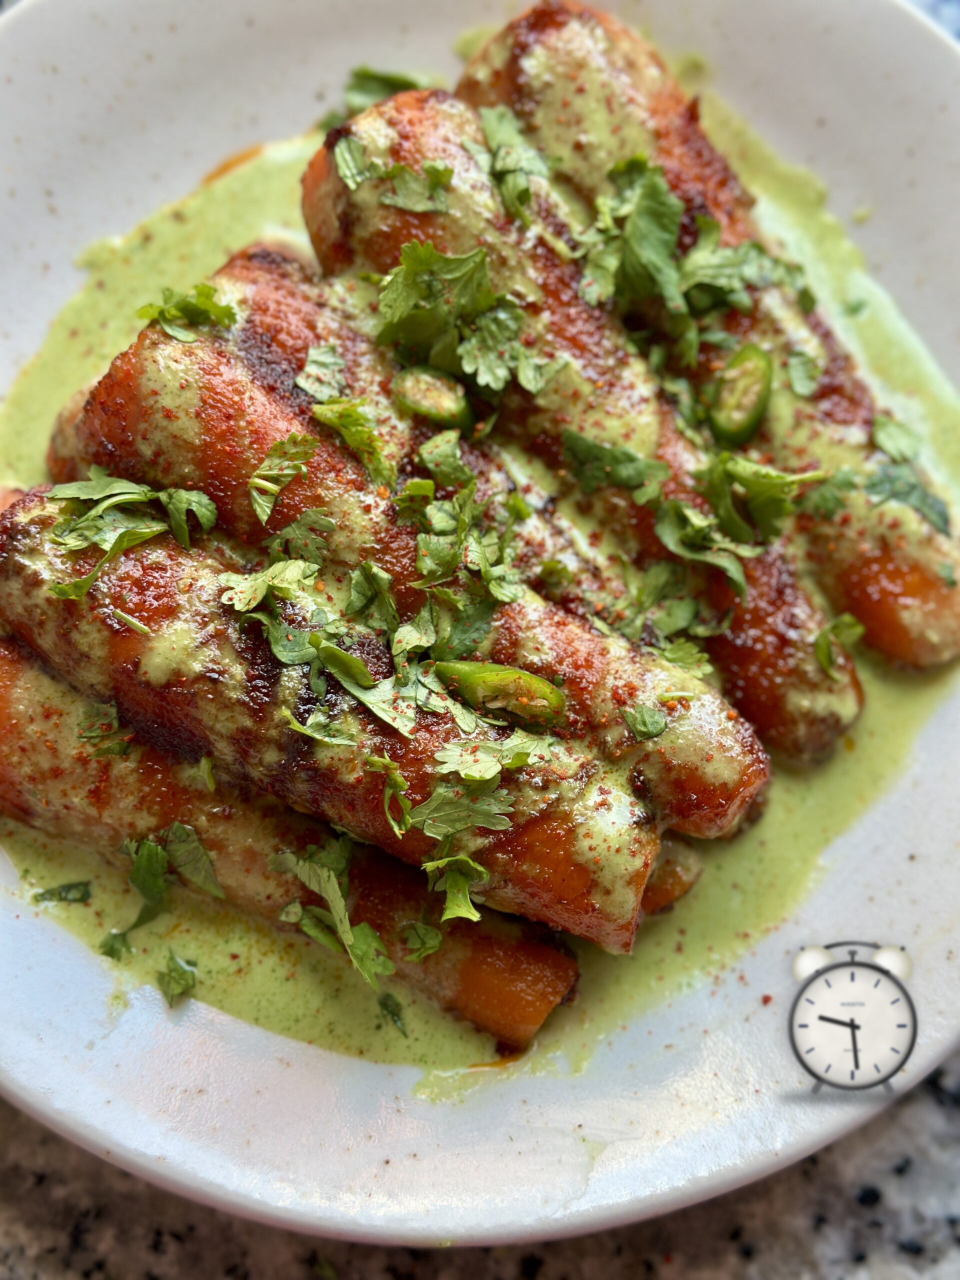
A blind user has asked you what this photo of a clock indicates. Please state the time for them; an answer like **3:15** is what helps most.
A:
**9:29**
